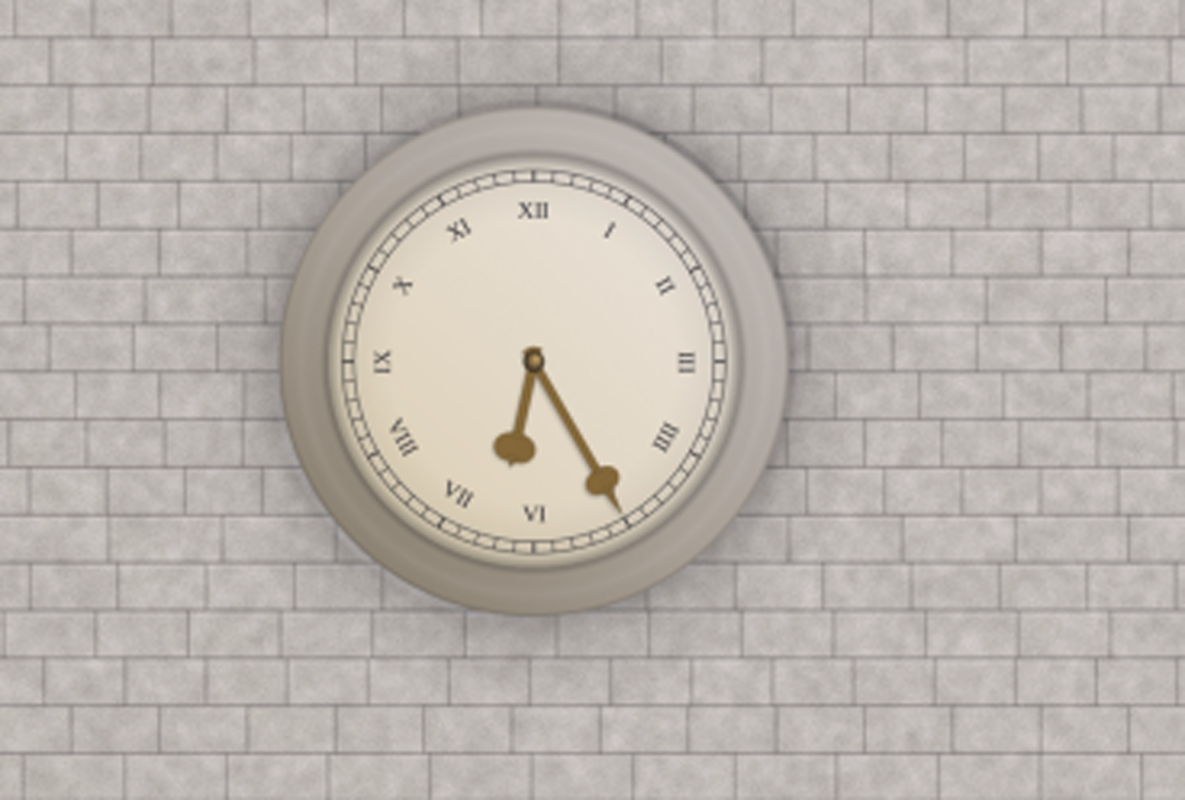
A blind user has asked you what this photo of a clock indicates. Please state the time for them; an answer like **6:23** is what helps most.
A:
**6:25**
